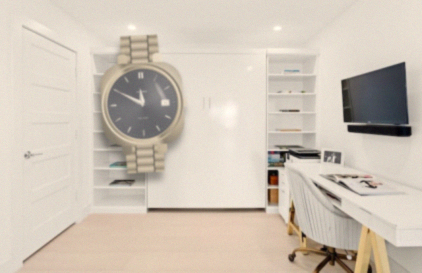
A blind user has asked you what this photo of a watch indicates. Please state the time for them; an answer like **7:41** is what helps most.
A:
**11:50**
